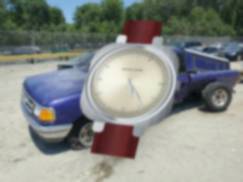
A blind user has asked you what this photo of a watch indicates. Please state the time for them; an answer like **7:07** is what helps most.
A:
**5:24**
